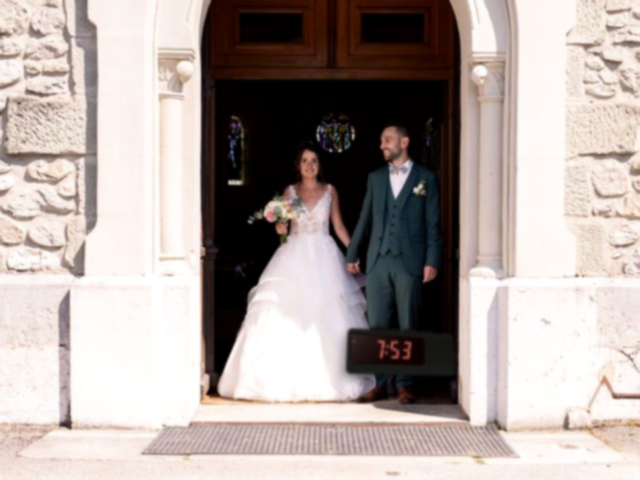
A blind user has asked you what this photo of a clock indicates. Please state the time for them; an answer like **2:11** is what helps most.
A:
**7:53**
